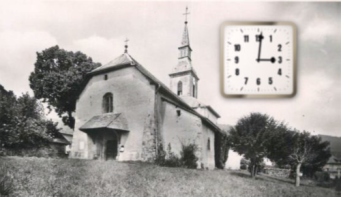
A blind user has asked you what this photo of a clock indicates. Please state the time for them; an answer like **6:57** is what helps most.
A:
**3:01**
